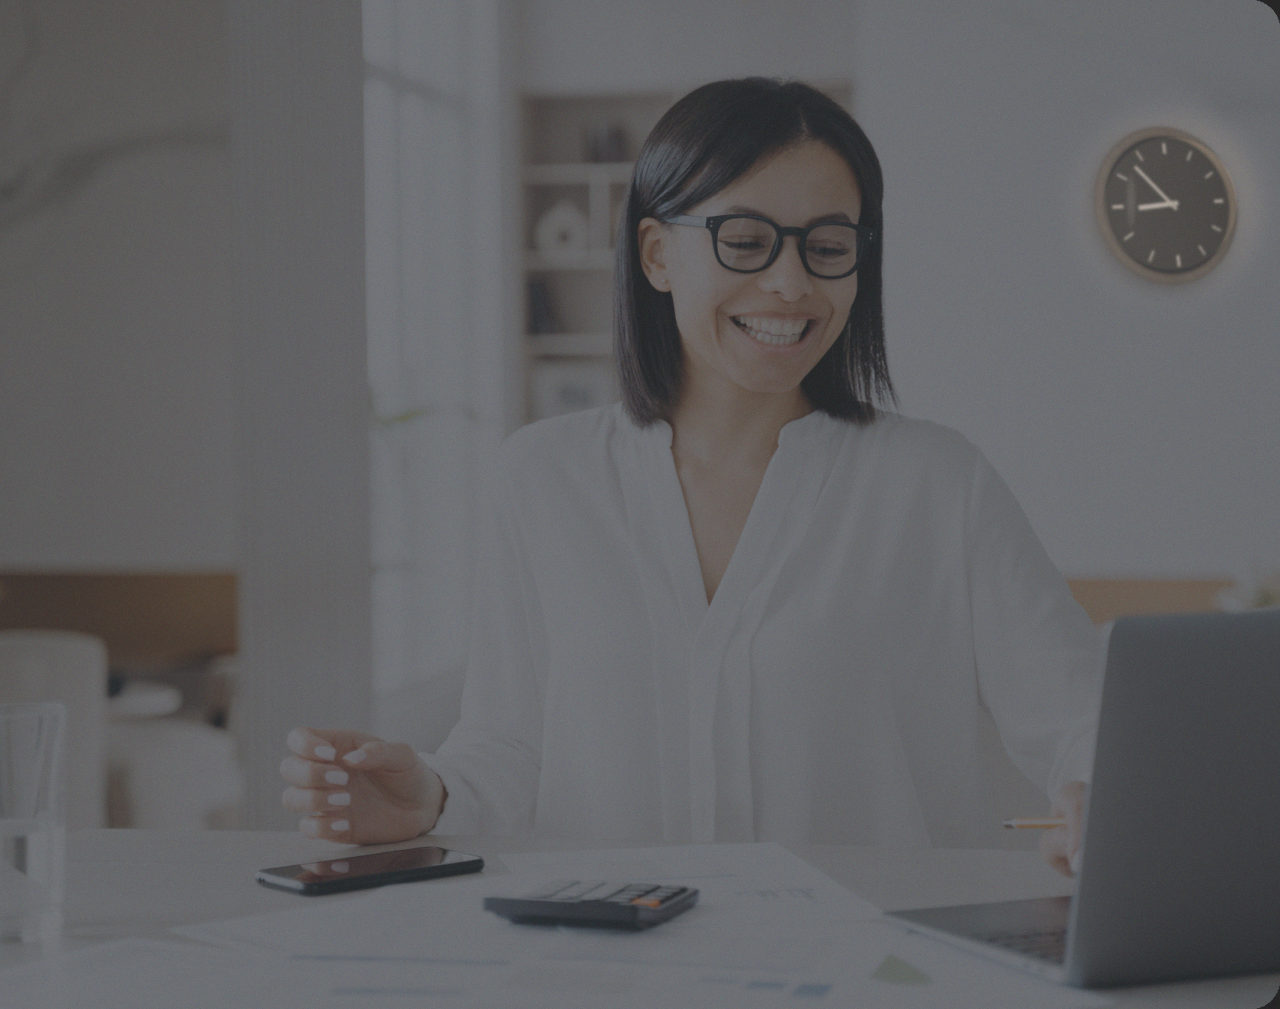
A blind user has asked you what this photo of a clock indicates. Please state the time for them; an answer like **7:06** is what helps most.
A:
**8:53**
